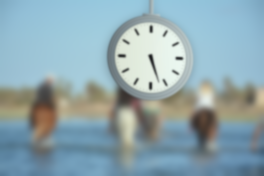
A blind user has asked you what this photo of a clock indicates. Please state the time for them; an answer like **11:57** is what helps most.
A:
**5:27**
